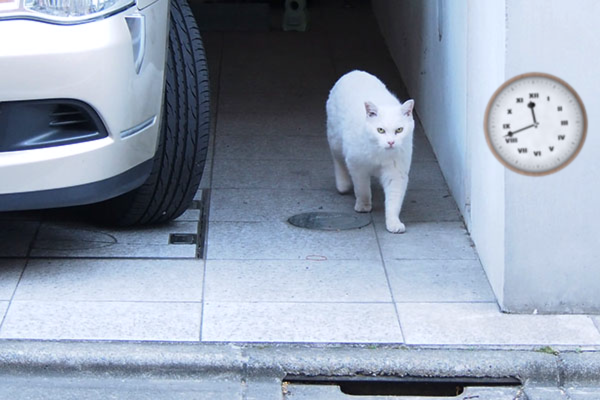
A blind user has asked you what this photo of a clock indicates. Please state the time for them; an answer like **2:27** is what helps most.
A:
**11:42**
